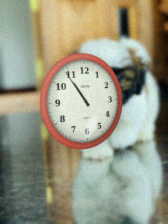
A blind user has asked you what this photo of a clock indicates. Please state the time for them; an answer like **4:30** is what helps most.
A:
**10:54**
